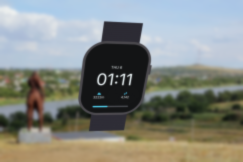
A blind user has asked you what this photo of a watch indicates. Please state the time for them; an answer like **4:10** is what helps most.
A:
**1:11**
